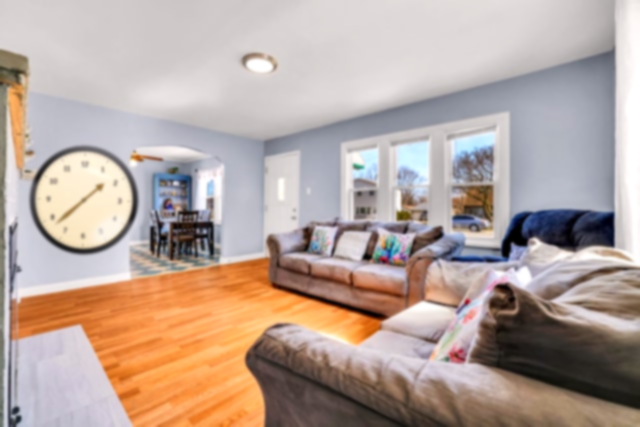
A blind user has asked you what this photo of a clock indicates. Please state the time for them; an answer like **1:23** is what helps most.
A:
**1:38**
